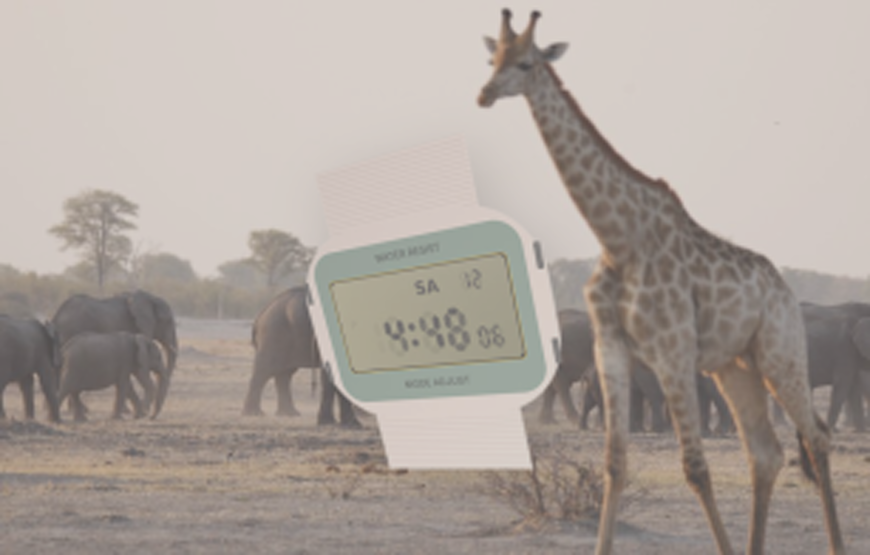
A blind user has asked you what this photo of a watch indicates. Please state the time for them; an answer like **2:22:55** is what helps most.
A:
**4:48:06**
